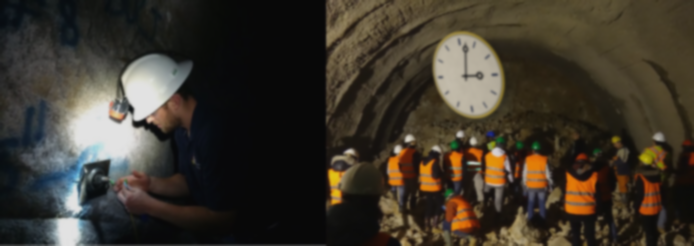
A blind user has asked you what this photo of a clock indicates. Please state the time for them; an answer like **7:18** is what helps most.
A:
**3:02**
